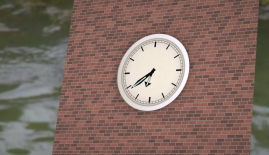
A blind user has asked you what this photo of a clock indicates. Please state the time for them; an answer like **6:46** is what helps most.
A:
**6:39**
